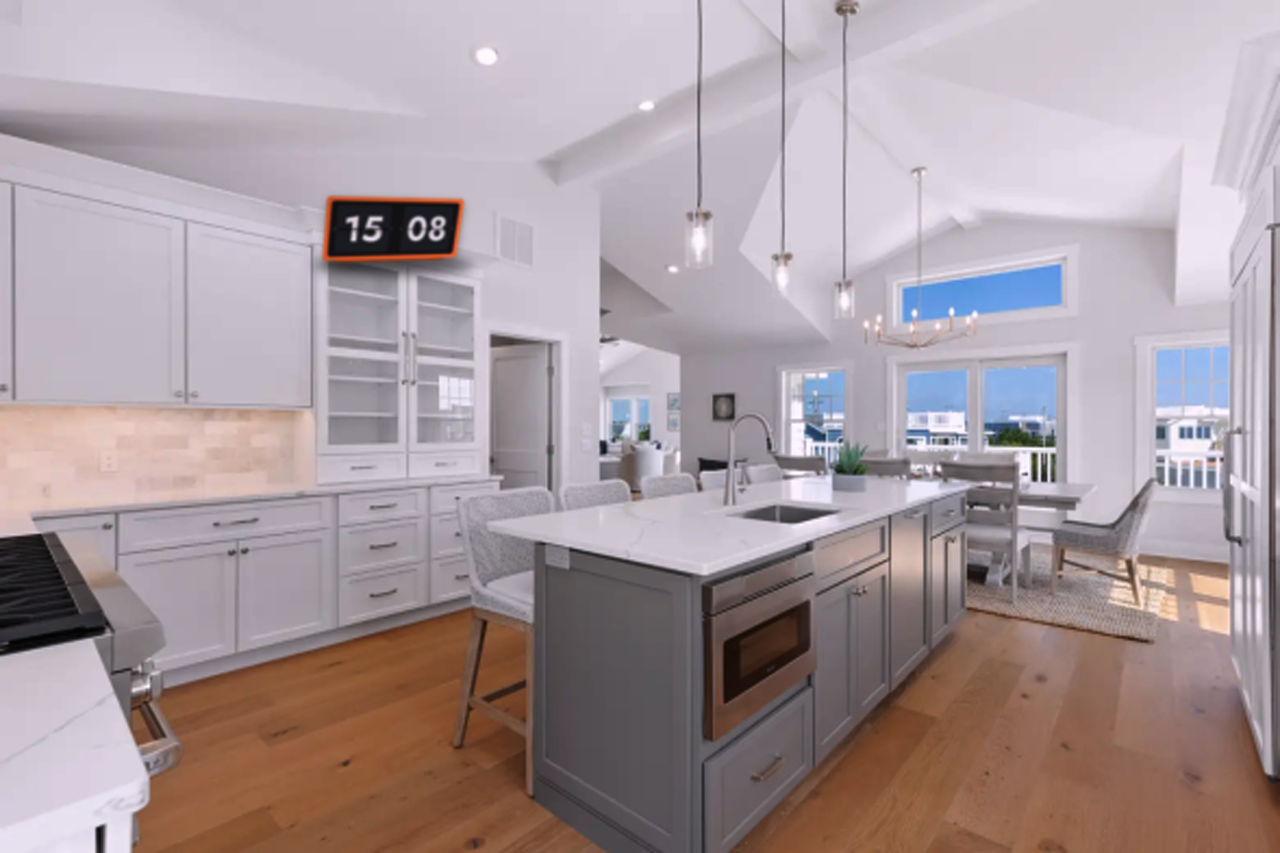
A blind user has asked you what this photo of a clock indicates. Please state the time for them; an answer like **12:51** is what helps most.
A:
**15:08**
